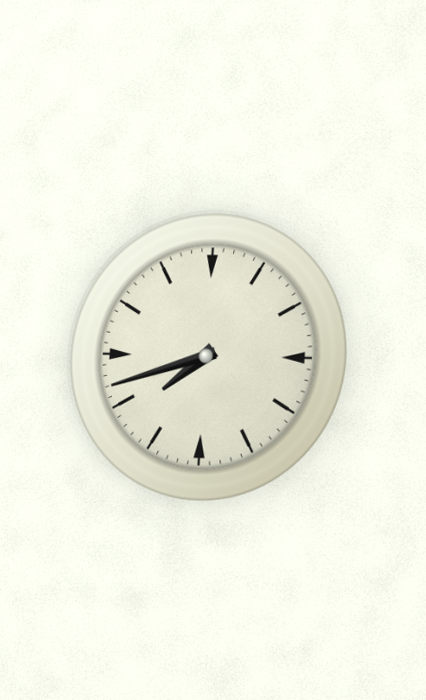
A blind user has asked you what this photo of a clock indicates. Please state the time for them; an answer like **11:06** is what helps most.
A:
**7:42**
